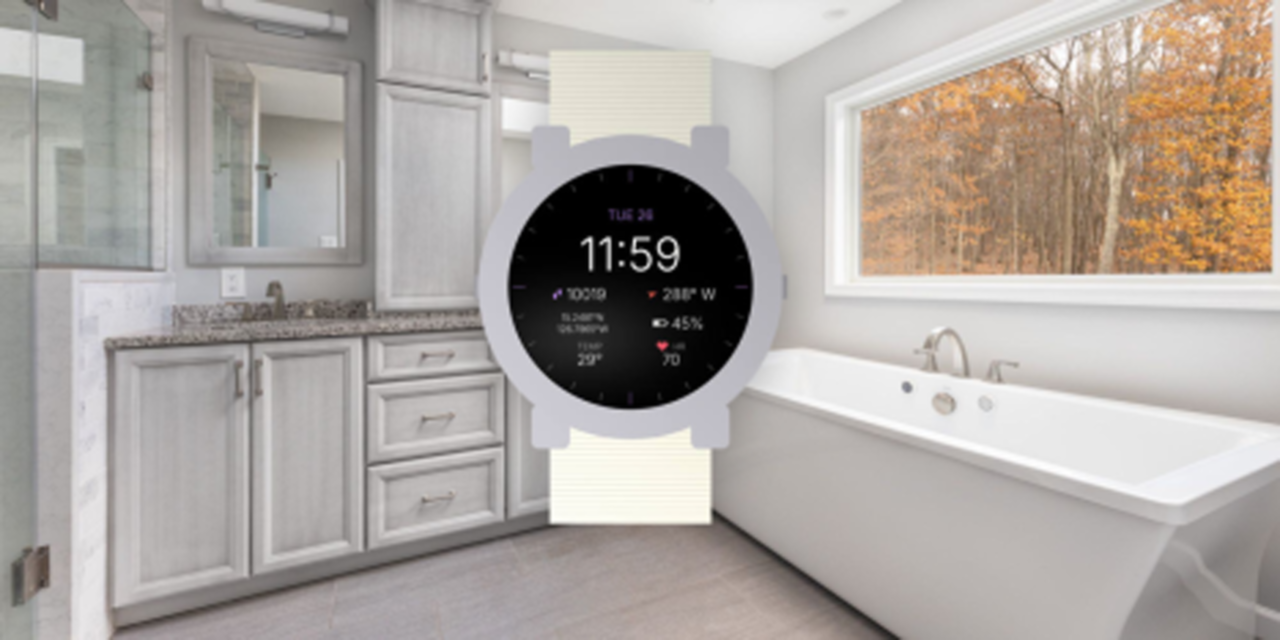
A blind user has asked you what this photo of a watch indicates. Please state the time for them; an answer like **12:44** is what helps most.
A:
**11:59**
